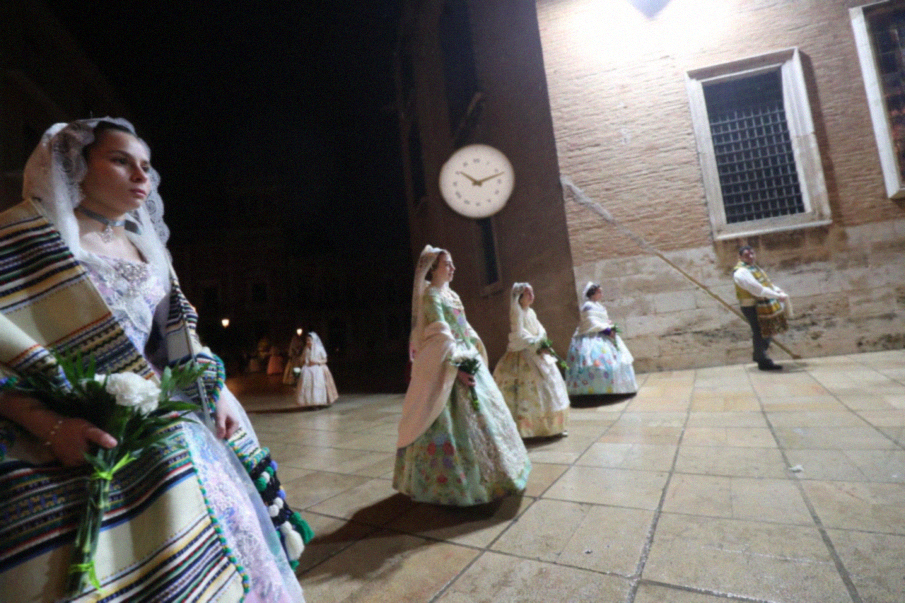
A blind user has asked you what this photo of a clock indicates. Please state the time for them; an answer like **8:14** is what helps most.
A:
**10:12**
